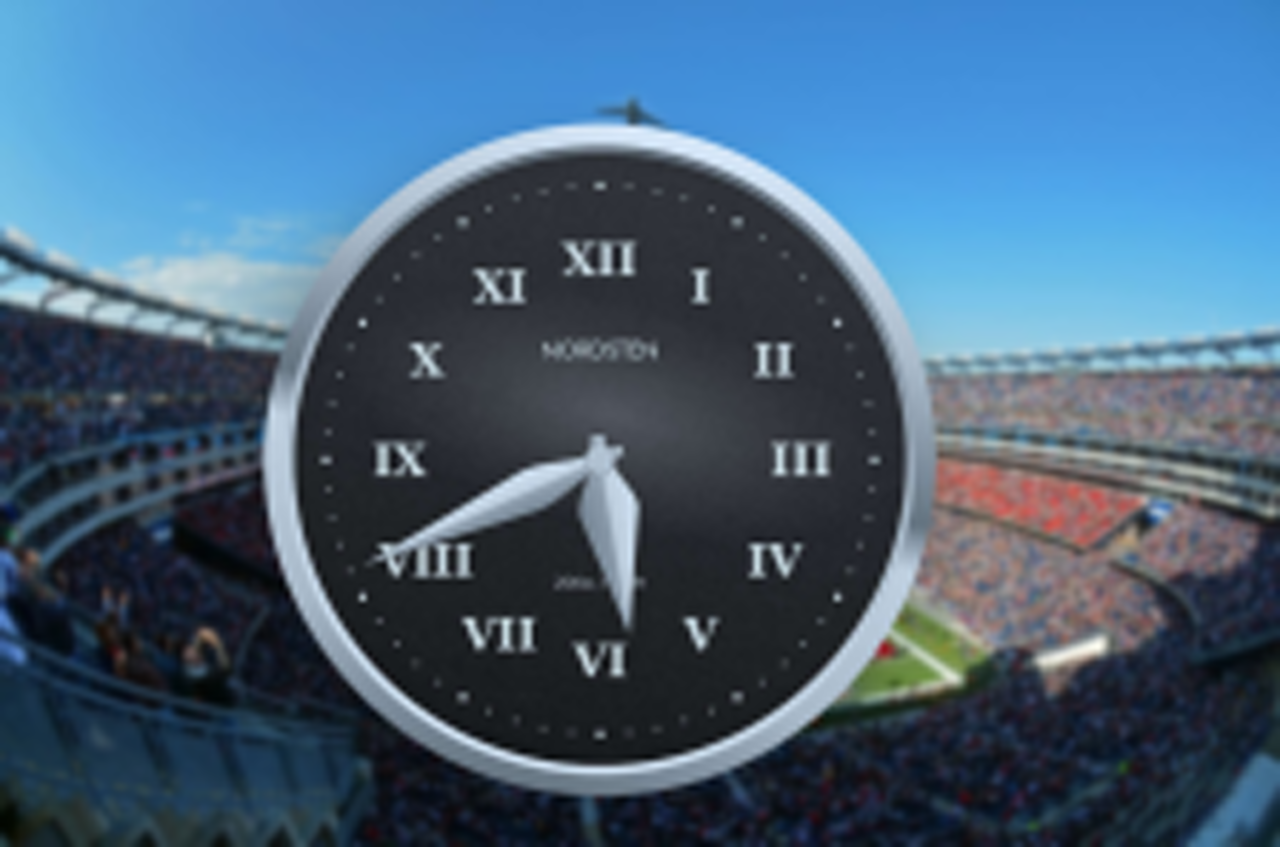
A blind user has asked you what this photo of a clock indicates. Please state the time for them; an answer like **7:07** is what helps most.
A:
**5:41**
